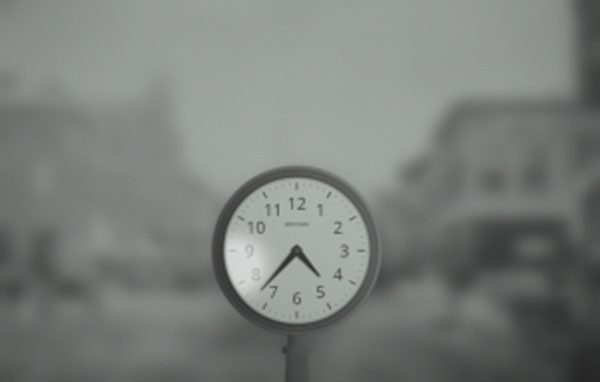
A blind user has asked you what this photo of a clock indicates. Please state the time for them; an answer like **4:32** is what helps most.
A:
**4:37**
